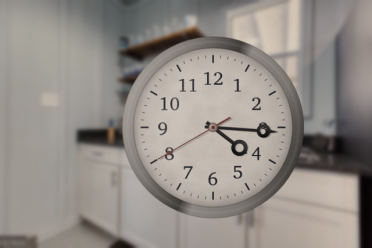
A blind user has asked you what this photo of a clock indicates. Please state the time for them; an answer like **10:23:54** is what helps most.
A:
**4:15:40**
